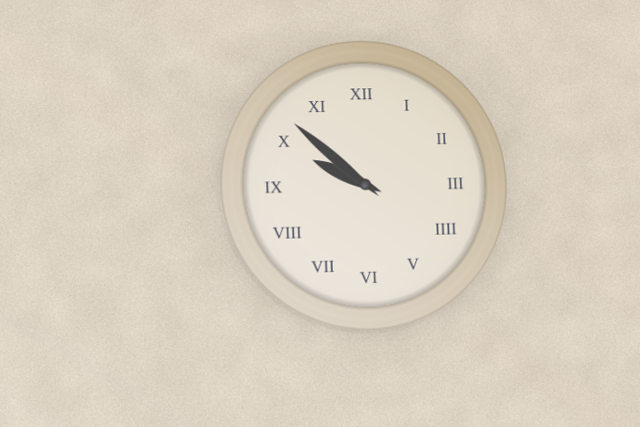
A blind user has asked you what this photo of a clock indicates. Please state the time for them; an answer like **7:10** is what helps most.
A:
**9:52**
